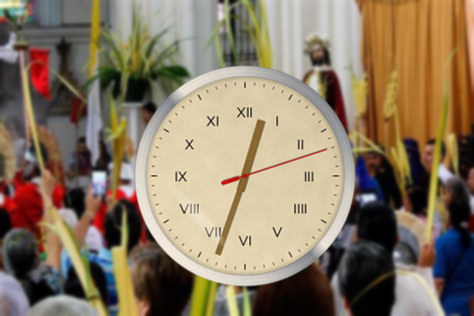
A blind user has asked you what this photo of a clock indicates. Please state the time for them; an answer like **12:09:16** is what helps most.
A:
**12:33:12**
